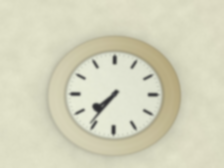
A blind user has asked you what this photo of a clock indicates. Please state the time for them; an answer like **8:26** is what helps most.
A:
**7:36**
